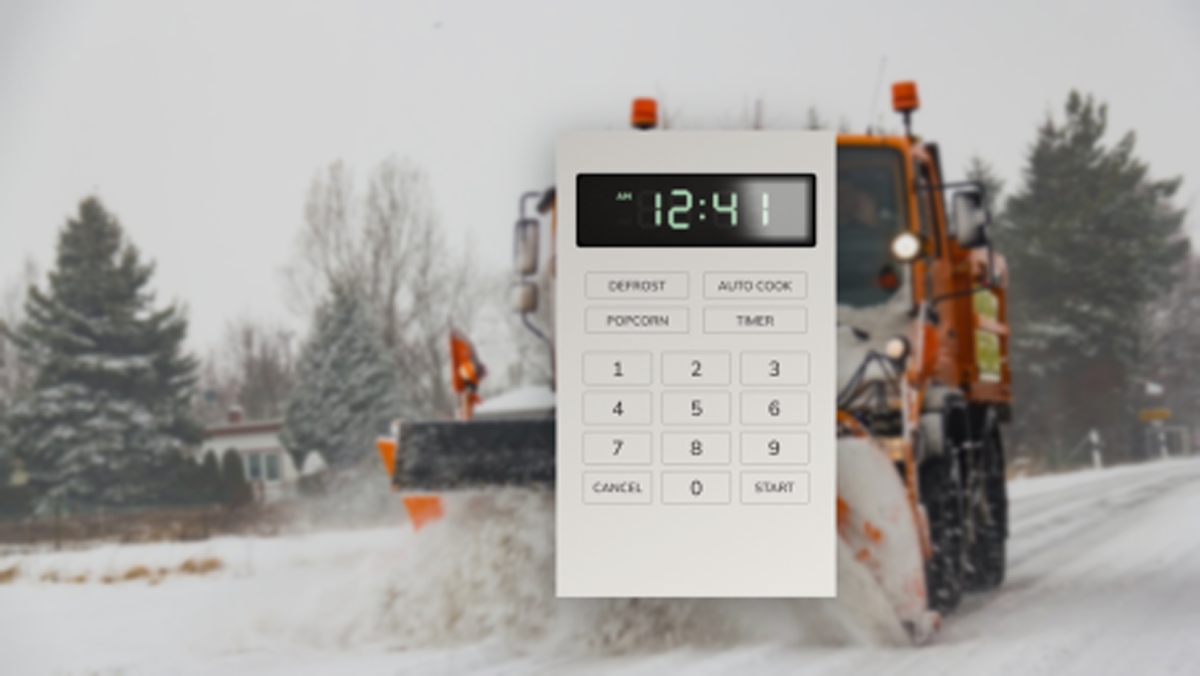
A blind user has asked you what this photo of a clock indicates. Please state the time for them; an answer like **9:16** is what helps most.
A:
**12:41**
